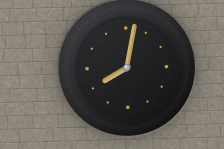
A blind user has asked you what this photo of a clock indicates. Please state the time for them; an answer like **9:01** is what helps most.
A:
**8:02**
